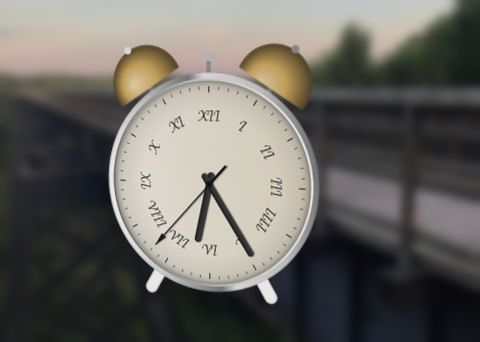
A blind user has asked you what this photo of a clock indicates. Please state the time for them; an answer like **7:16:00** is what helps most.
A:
**6:24:37**
